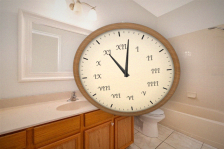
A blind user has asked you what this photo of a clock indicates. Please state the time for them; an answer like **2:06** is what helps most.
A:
**11:02**
